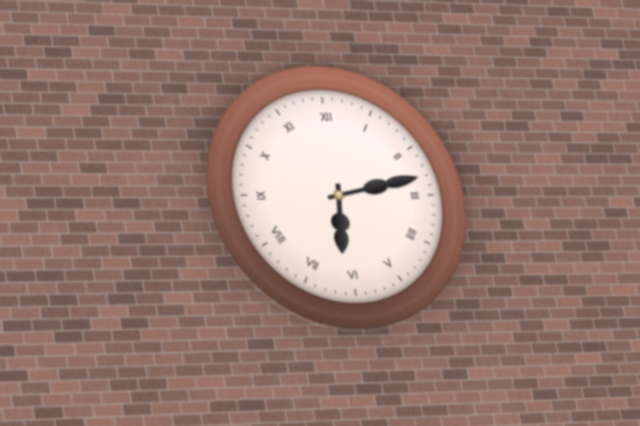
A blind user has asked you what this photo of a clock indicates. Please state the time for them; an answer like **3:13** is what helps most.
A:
**6:13**
